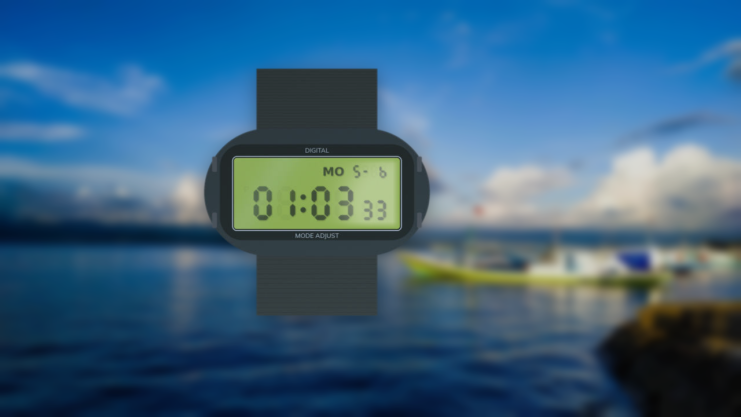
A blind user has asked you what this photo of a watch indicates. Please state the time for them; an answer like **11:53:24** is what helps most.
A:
**1:03:33**
